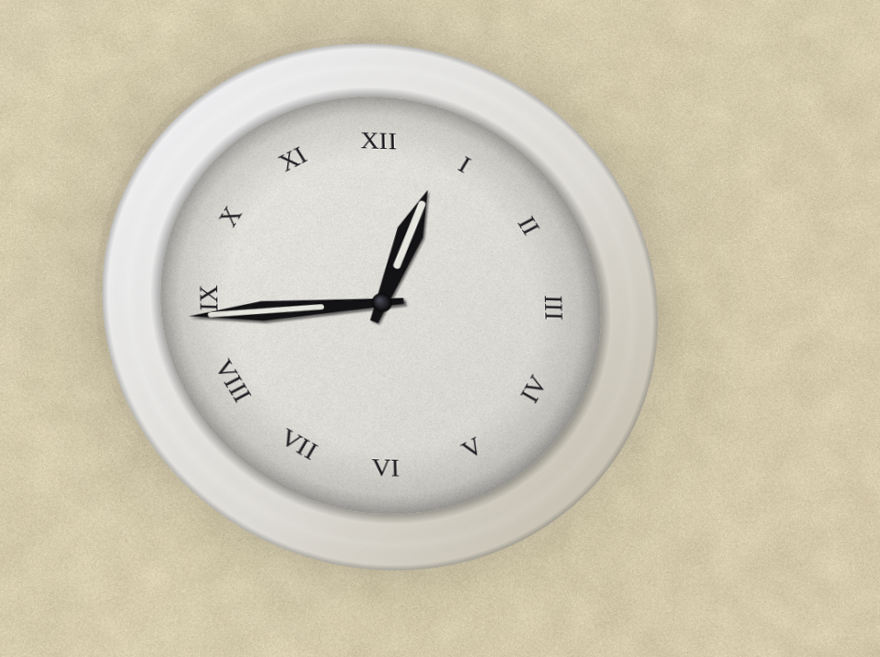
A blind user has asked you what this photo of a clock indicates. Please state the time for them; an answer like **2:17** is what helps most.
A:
**12:44**
